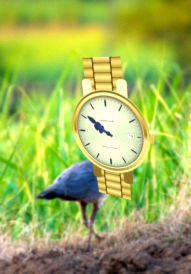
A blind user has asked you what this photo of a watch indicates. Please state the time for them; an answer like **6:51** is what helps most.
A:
**9:51**
